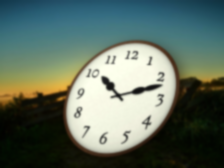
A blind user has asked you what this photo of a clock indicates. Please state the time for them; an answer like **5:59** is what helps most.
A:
**10:12**
